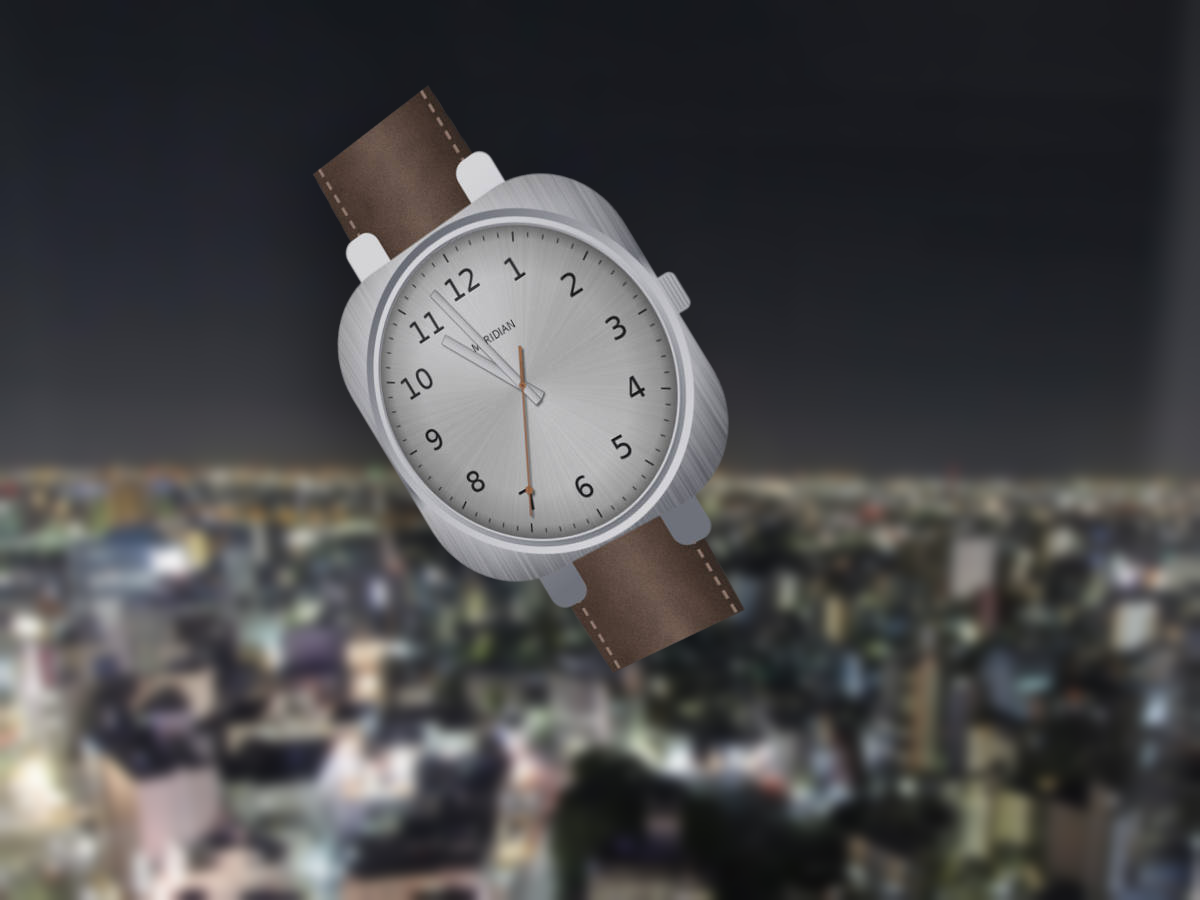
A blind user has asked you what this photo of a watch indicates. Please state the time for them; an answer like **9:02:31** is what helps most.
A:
**10:57:35**
